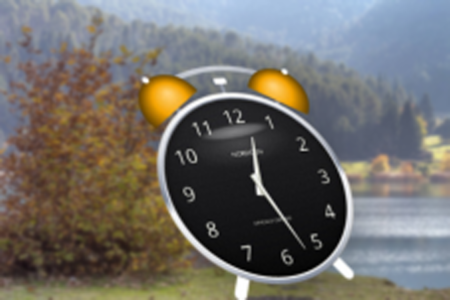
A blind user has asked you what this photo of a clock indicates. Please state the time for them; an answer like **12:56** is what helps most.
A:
**12:27**
